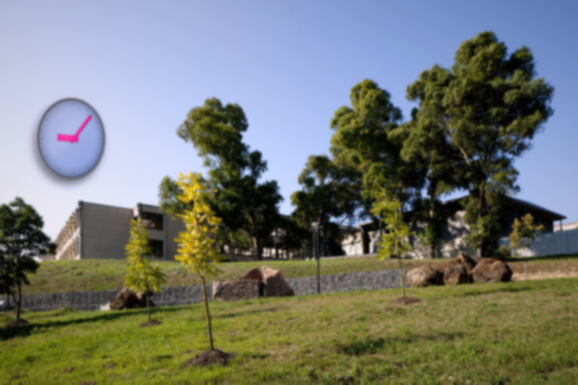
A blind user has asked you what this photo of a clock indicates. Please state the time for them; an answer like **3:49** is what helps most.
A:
**9:07**
